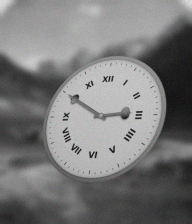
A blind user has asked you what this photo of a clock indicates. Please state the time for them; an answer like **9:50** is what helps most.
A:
**2:50**
